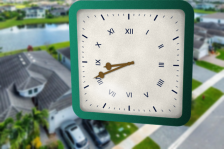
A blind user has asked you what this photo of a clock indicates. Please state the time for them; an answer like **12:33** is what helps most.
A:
**8:41**
